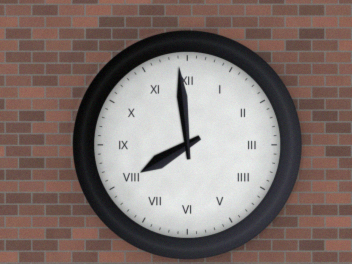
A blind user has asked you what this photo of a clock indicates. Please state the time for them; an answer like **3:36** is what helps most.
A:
**7:59**
